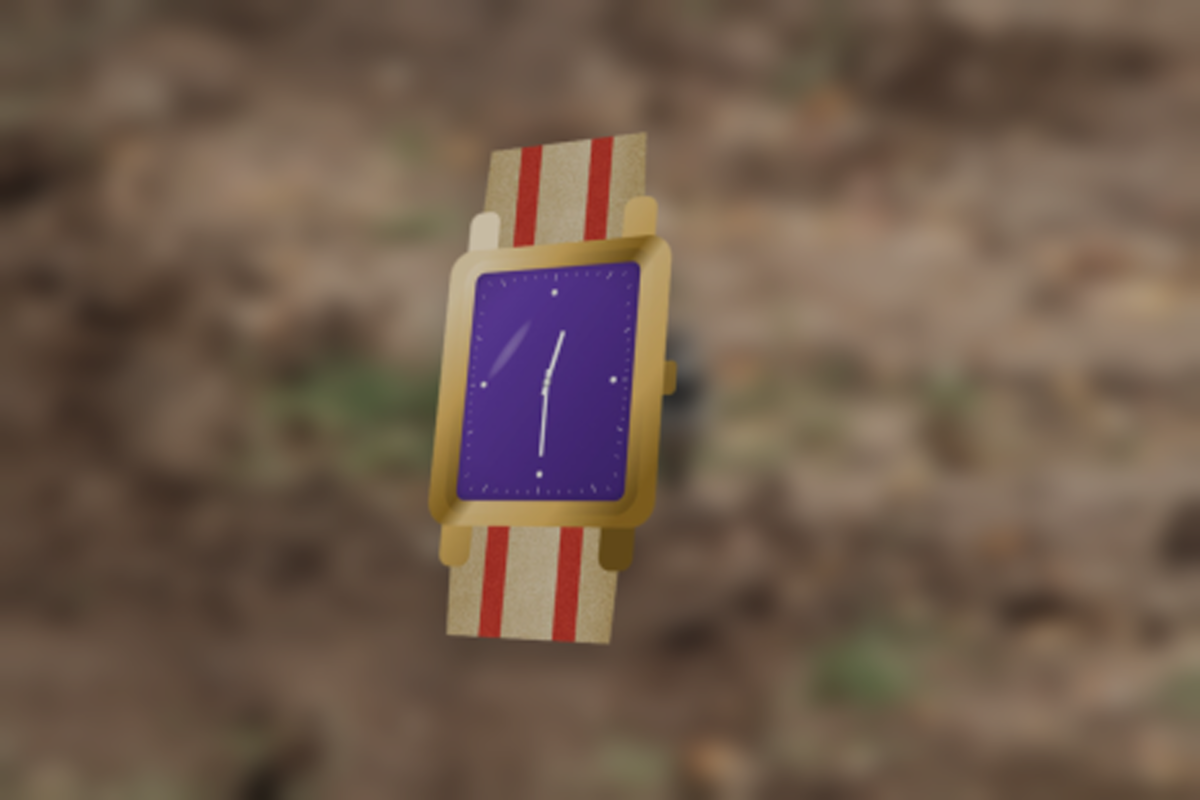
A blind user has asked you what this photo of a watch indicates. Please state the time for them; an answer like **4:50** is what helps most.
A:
**12:30**
